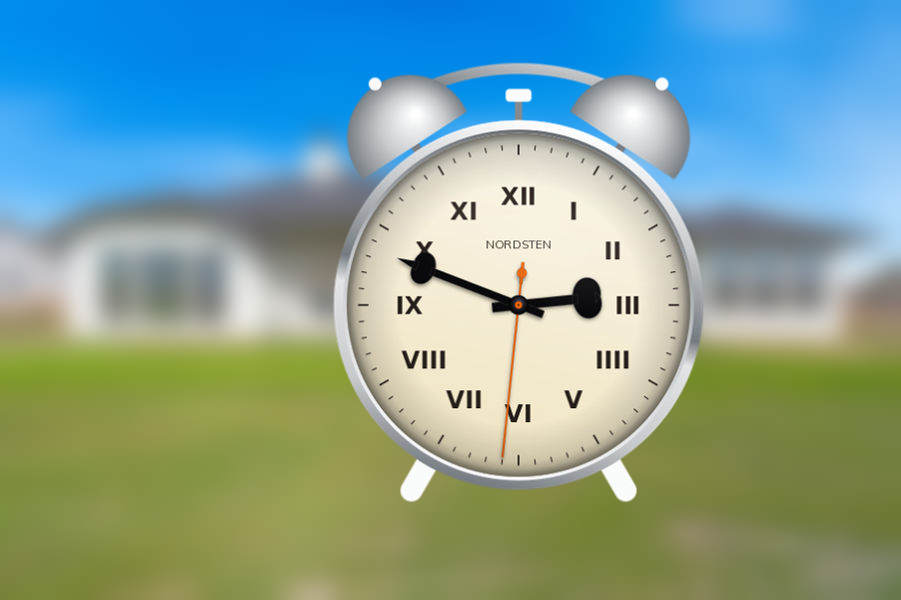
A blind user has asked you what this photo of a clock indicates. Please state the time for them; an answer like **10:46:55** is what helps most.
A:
**2:48:31**
